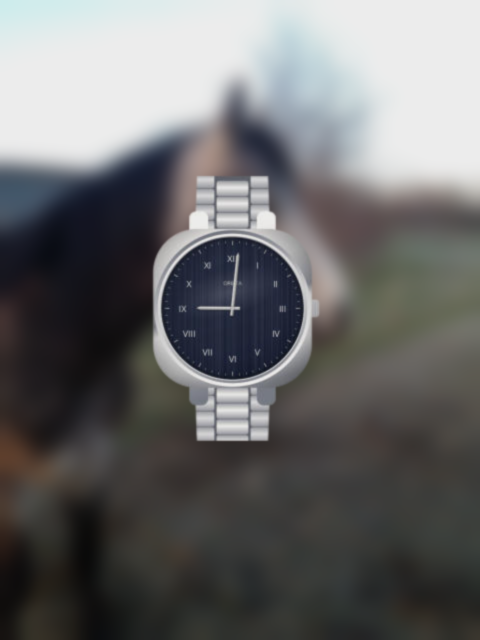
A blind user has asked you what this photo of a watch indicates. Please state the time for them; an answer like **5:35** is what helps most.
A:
**9:01**
